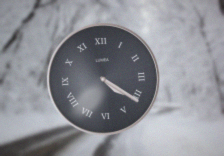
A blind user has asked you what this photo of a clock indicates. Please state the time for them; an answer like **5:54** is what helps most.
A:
**4:21**
